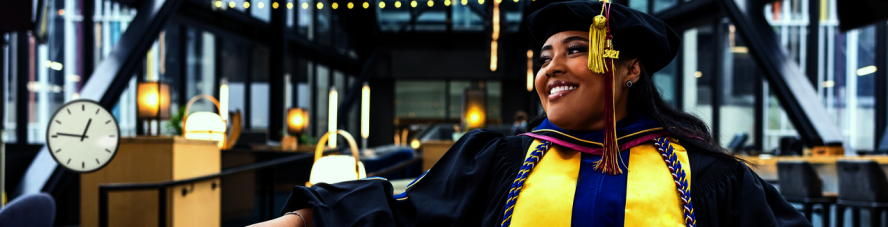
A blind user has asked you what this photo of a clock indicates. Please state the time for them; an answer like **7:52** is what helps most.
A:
**12:46**
